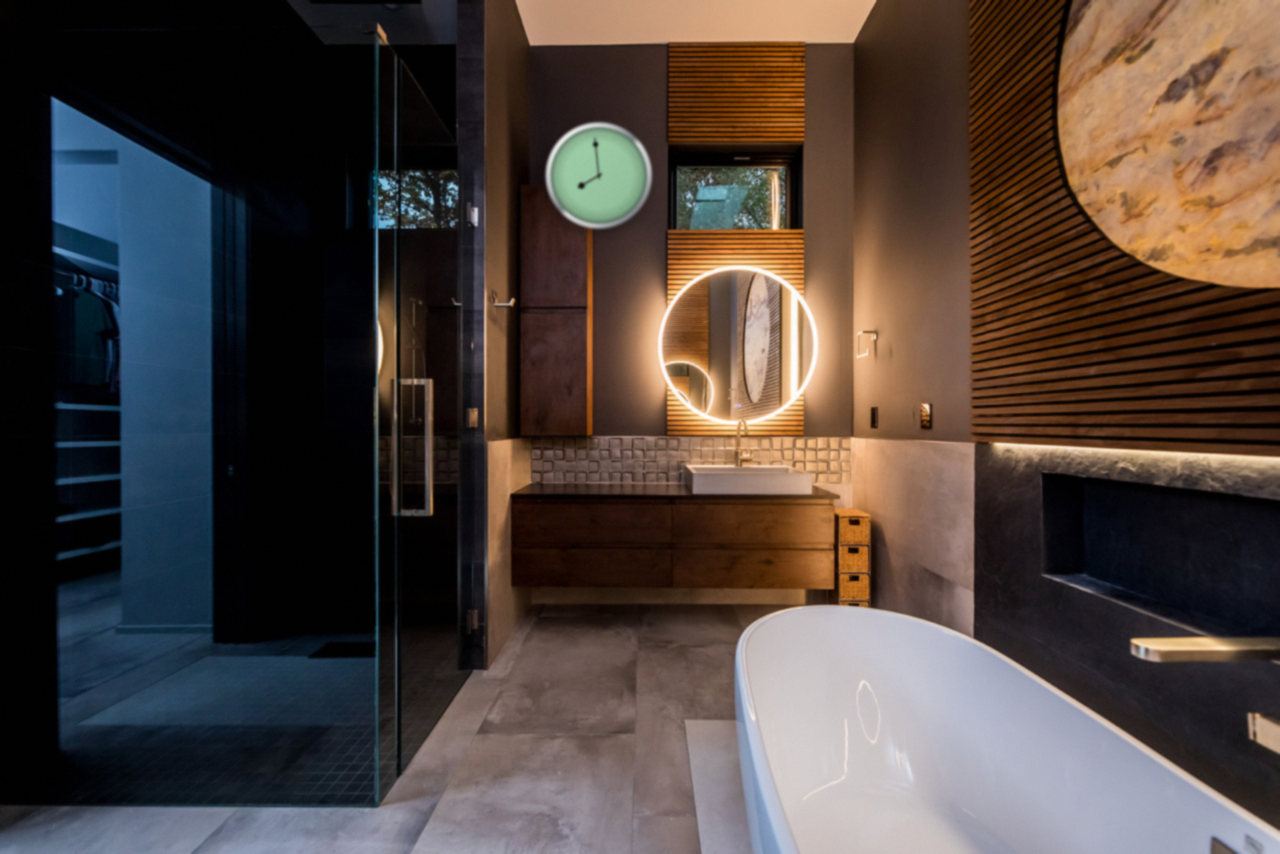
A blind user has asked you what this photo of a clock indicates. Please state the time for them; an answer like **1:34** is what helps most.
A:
**7:59**
